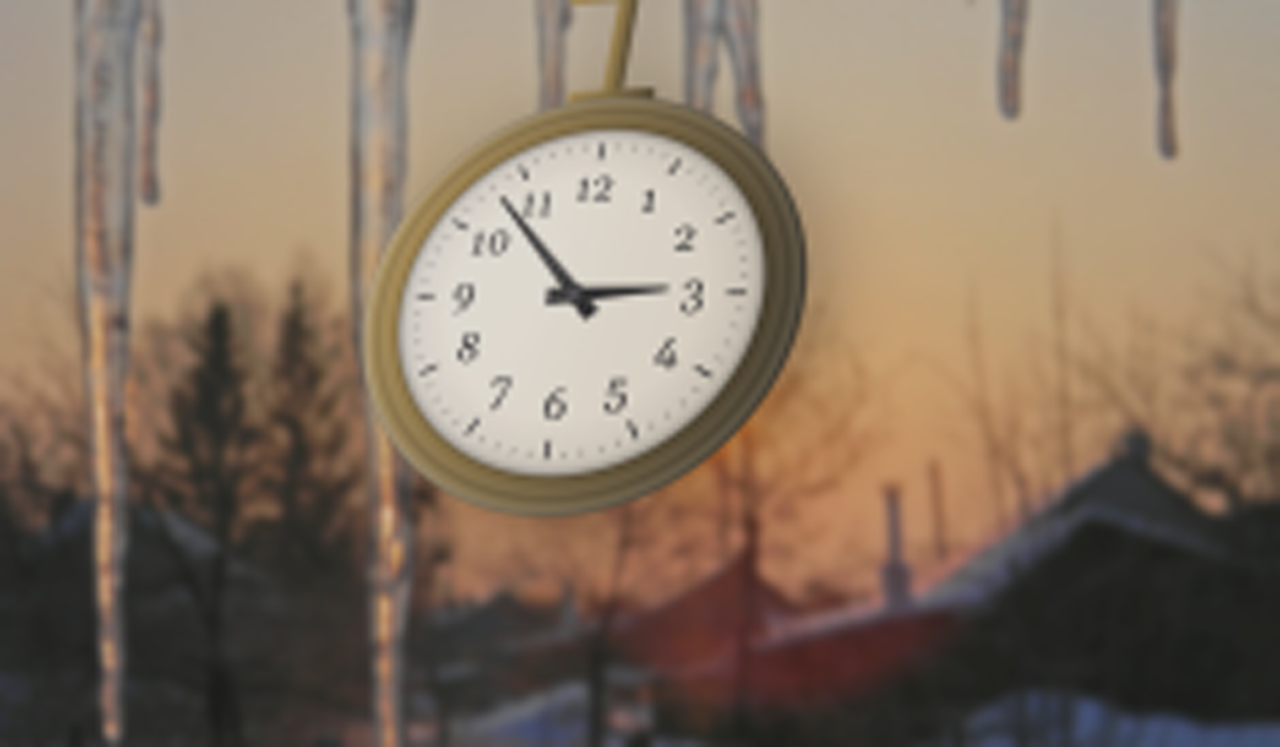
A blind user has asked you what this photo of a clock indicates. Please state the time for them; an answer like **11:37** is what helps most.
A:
**2:53**
